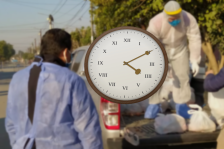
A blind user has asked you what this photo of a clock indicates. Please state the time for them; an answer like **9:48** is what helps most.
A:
**4:10**
